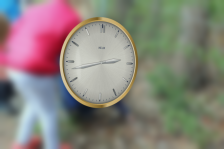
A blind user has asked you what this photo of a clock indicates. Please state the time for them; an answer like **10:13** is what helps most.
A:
**2:43**
